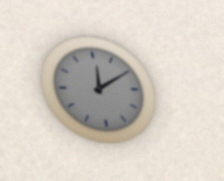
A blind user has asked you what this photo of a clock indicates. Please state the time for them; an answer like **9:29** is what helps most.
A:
**12:10**
